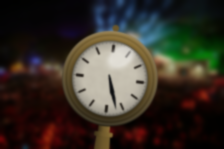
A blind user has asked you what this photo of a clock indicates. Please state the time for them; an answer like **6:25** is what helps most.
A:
**5:27**
